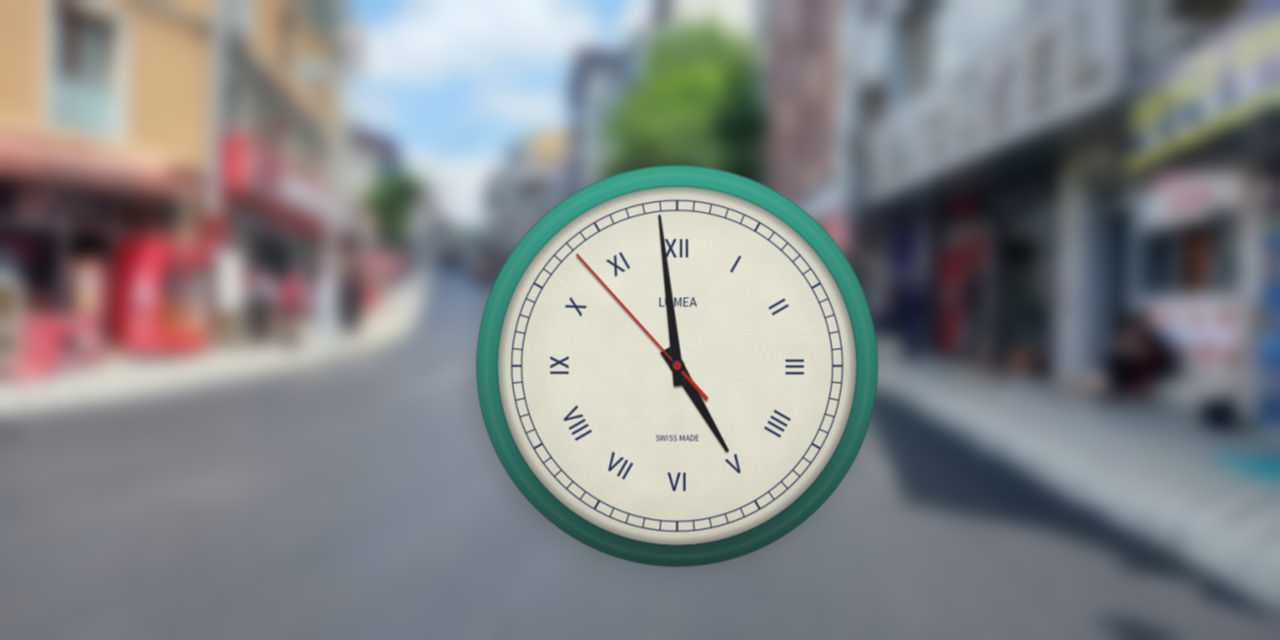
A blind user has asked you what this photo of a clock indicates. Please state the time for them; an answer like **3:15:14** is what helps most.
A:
**4:58:53**
